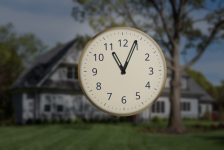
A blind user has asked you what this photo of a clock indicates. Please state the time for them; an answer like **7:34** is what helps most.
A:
**11:04**
